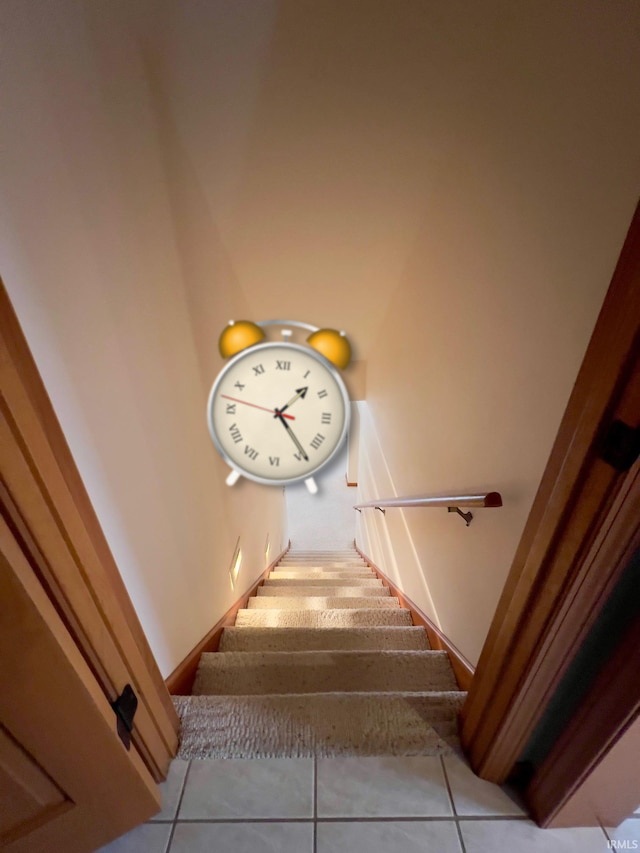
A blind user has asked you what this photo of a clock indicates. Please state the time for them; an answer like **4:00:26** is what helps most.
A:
**1:23:47**
